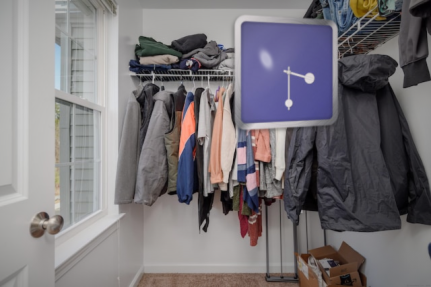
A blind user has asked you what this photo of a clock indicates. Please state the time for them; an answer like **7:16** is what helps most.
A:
**3:30**
